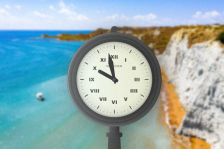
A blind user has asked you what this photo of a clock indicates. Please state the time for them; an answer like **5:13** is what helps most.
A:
**9:58**
